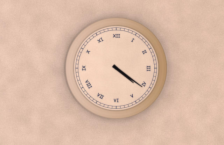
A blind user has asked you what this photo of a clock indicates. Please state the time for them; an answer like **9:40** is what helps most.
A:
**4:21**
